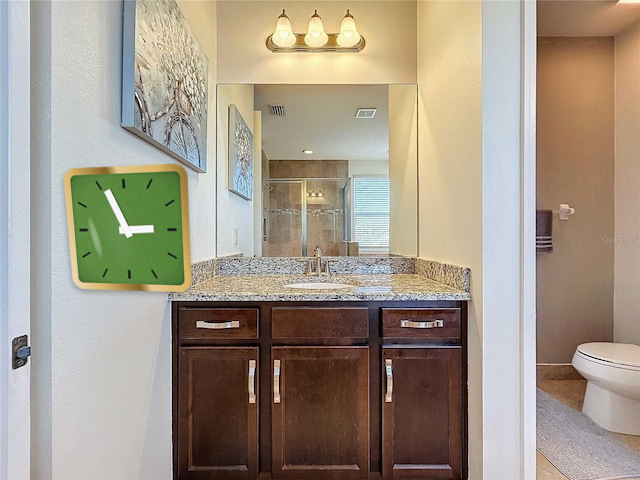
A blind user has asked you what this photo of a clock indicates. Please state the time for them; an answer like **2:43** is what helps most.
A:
**2:56**
